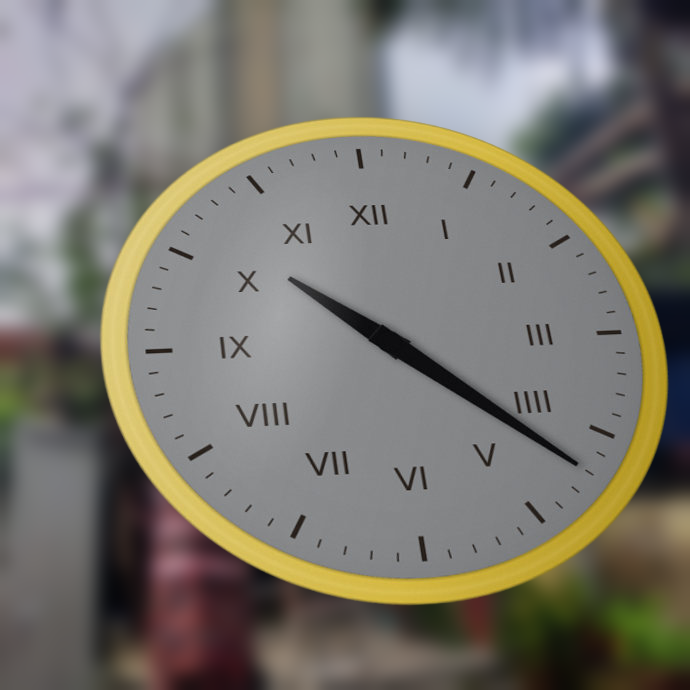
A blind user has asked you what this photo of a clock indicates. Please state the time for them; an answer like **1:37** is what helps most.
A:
**10:22**
